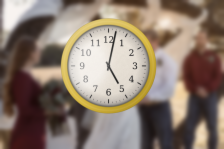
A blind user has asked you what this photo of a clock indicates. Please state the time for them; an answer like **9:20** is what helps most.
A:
**5:02**
